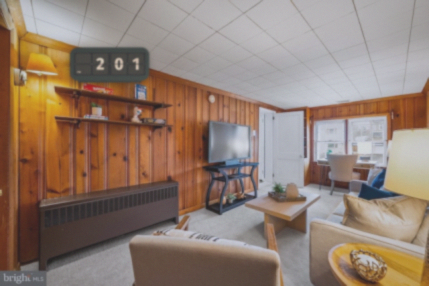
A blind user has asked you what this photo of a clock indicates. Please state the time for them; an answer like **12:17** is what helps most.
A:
**2:01**
